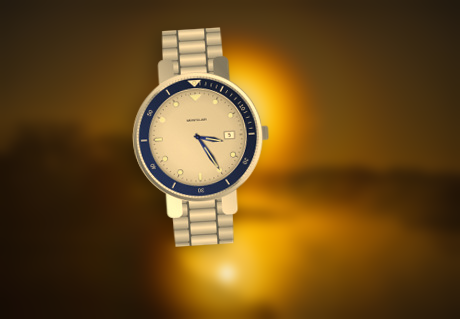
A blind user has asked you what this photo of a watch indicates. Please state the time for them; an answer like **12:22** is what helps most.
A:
**3:25**
